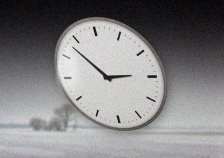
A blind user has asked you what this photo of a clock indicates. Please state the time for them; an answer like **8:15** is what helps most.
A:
**2:53**
